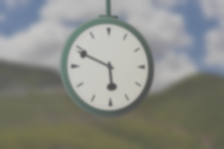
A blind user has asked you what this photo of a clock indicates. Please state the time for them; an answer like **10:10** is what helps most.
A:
**5:49**
